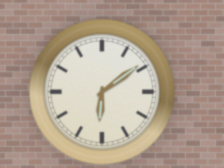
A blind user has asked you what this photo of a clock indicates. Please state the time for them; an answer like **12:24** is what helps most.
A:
**6:09**
